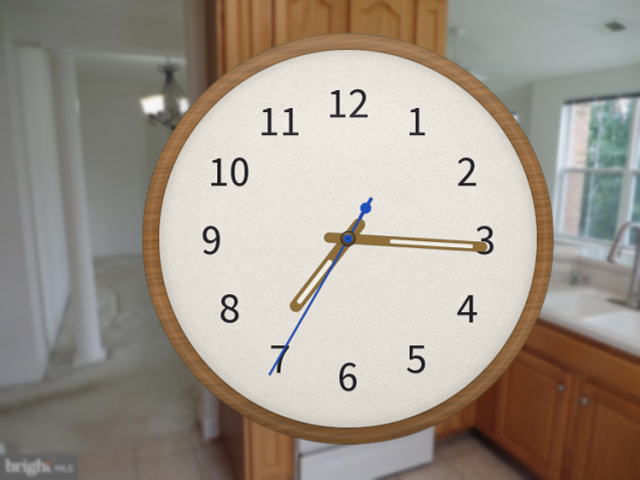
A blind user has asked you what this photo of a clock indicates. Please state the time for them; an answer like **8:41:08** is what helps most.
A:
**7:15:35**
